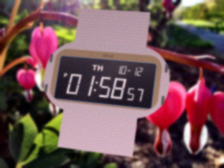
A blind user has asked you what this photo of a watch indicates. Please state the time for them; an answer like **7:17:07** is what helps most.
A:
**1:58:57**
